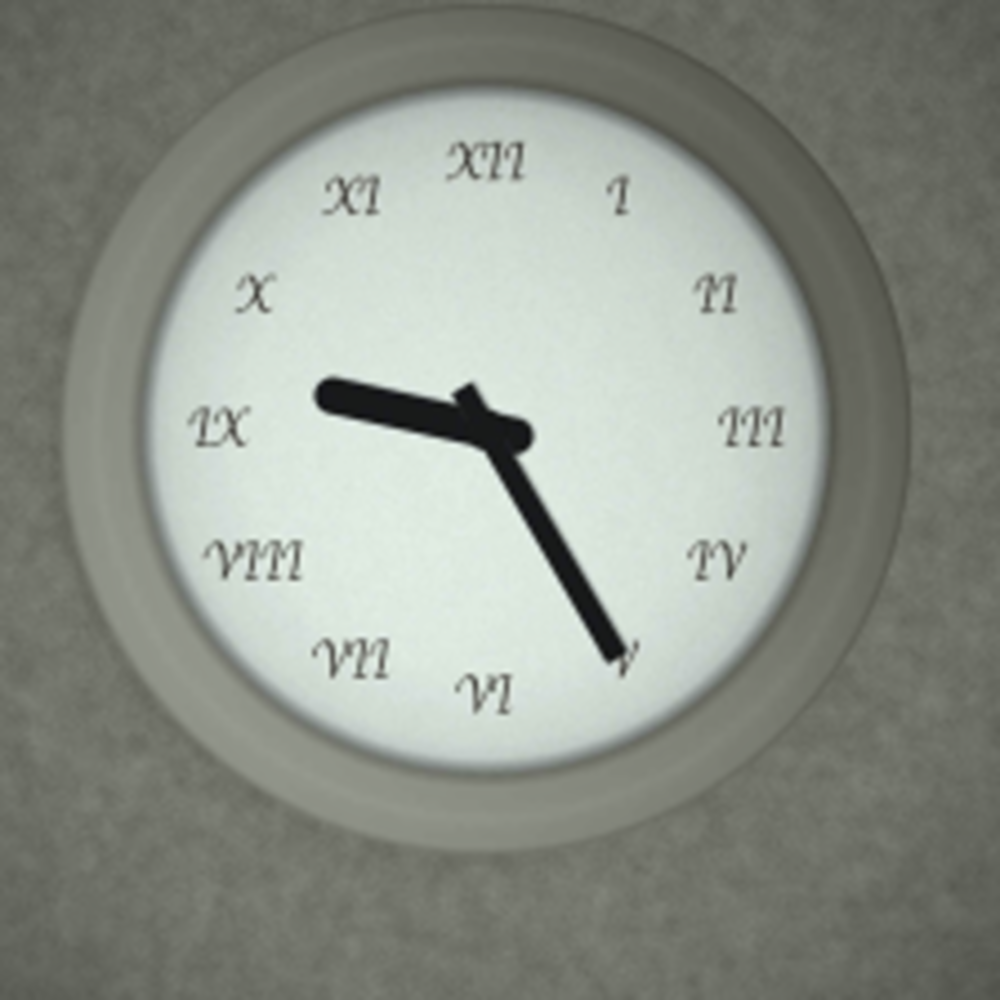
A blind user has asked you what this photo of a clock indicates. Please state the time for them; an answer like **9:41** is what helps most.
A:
**9:25**
